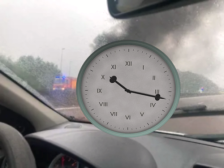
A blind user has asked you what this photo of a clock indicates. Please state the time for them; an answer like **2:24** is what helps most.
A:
**10:17**
